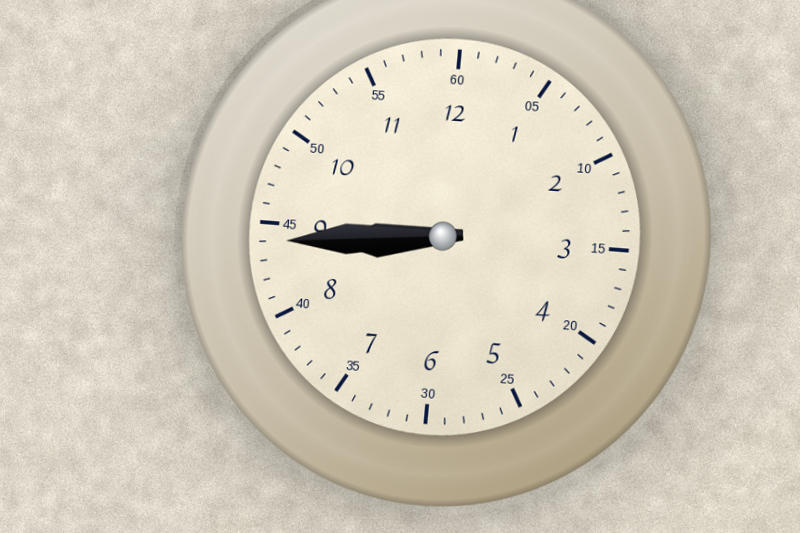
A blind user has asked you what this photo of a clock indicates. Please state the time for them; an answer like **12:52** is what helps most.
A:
**8:44**
